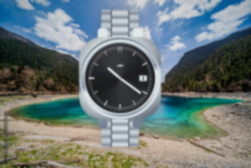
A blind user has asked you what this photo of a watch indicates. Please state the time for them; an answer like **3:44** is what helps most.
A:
**10:21**
